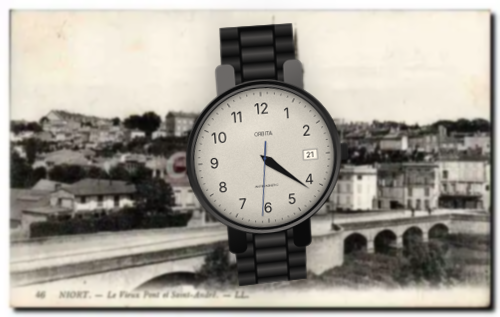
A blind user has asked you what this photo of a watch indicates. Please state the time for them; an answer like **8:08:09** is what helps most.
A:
**4:21:31**
